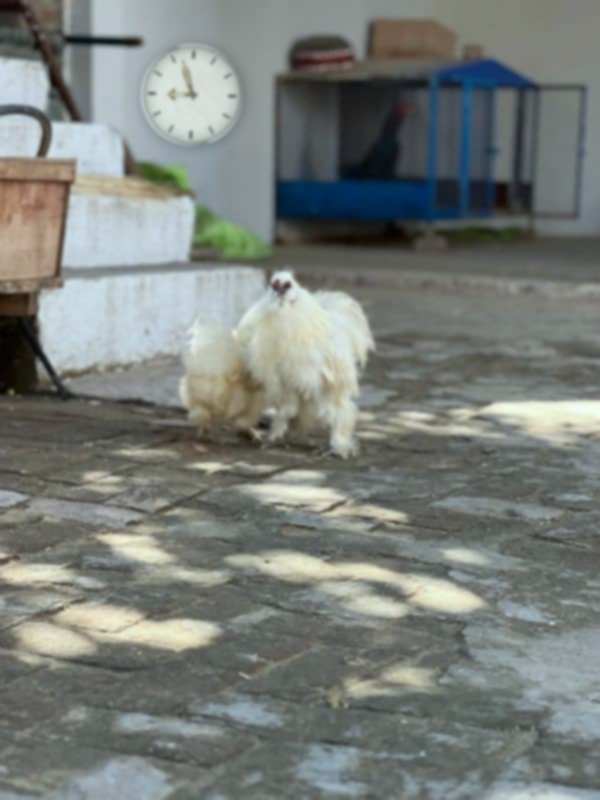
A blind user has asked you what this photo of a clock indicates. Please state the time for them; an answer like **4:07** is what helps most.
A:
**8:57**
